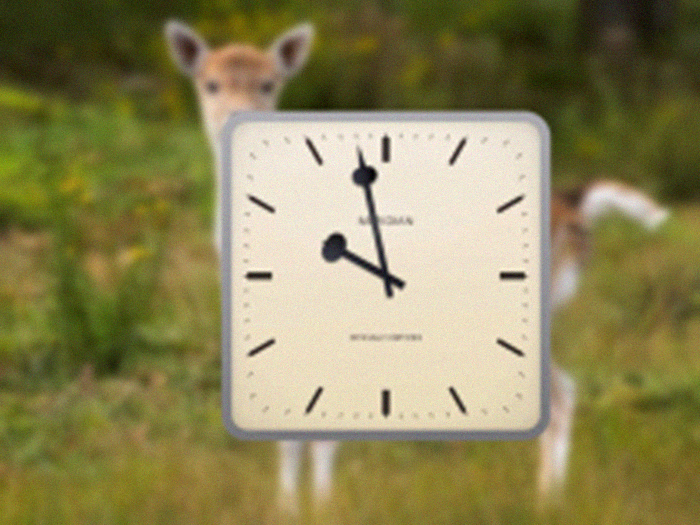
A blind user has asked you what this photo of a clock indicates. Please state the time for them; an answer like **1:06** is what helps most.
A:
**9:58**
